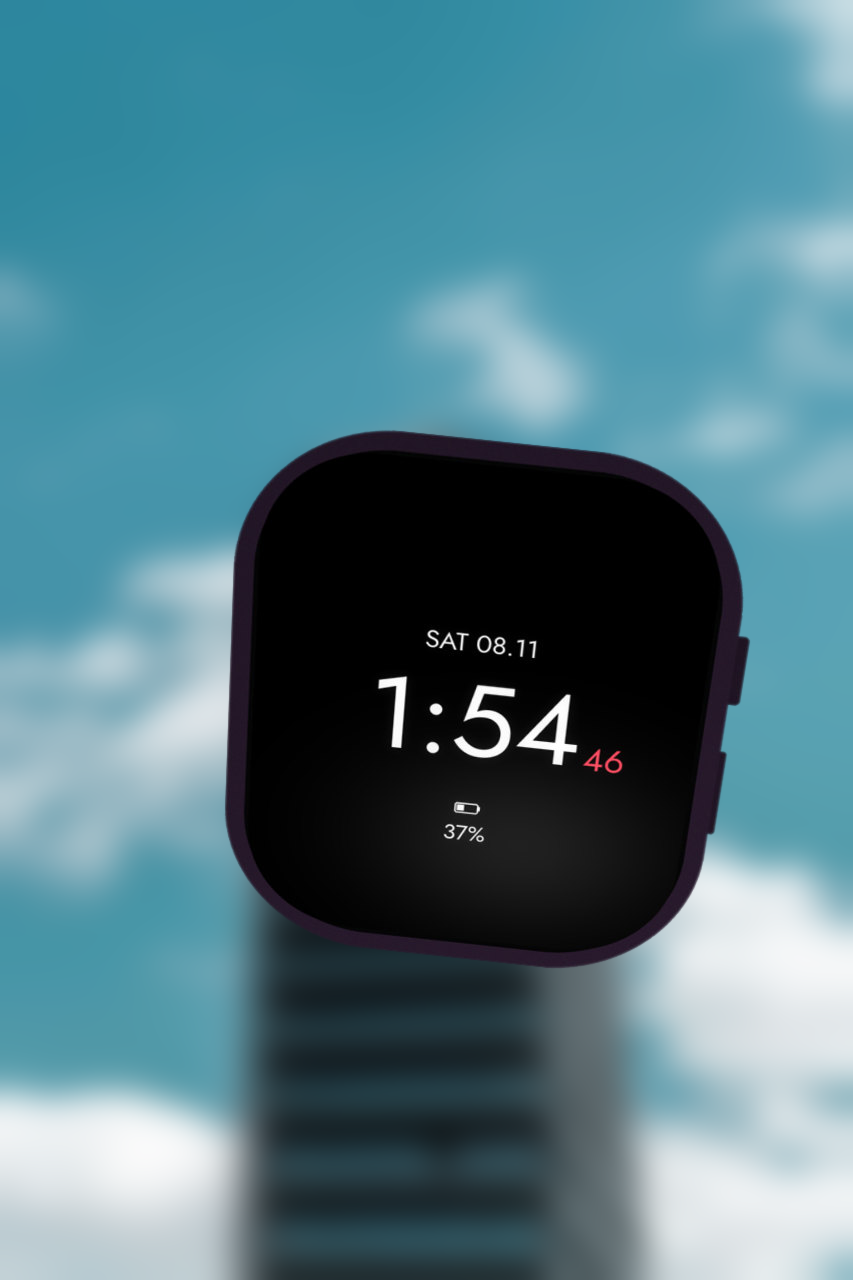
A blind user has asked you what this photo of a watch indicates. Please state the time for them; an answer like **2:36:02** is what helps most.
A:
**1:54:46**
